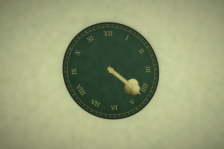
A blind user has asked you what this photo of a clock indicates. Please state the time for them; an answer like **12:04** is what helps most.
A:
**4:22**
